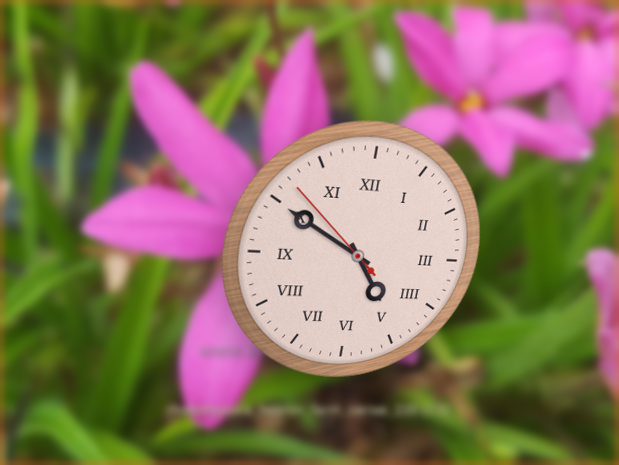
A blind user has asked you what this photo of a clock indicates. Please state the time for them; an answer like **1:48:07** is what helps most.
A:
**4:49:52**
